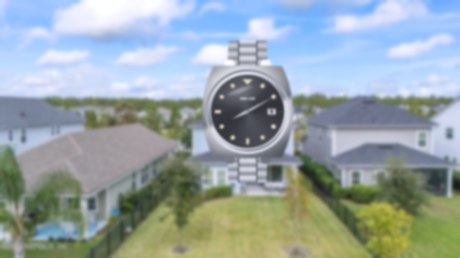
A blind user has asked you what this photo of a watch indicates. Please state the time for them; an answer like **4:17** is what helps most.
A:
**8:10**
